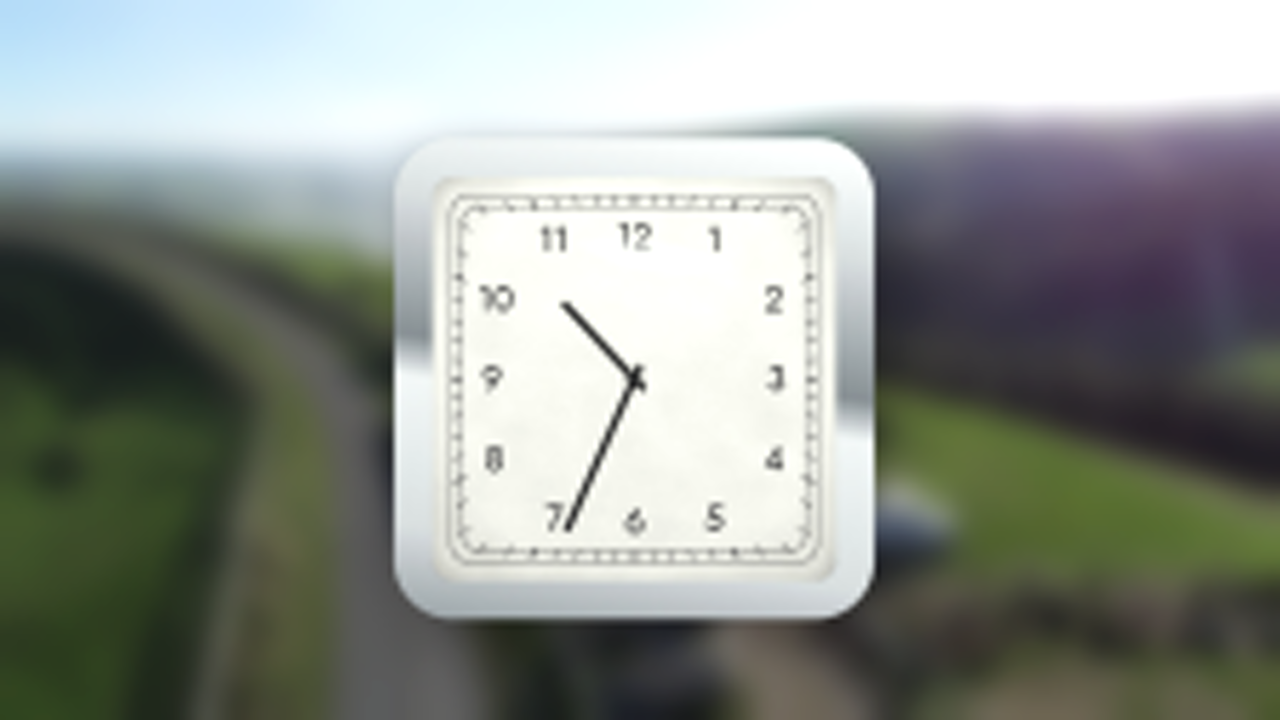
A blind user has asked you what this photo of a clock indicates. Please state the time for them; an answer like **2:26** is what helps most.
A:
**10:34**
